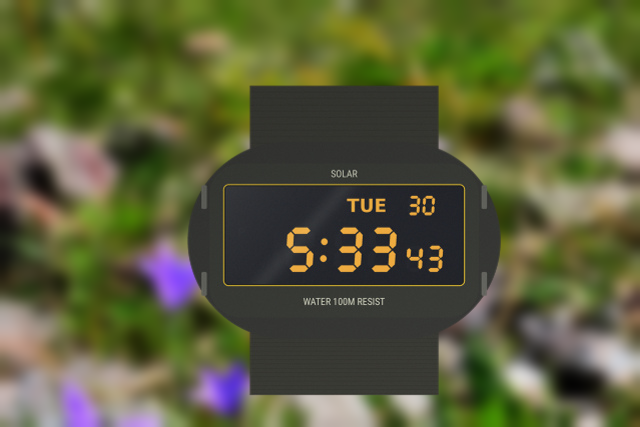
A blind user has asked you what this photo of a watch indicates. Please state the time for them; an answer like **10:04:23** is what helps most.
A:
**5:33:43**
